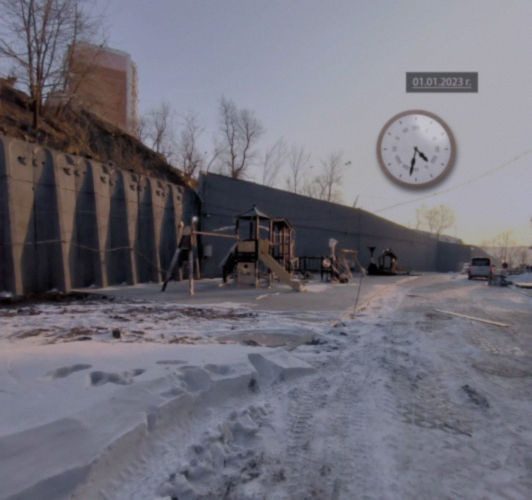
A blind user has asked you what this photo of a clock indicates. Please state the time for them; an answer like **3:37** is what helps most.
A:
**4:32**
